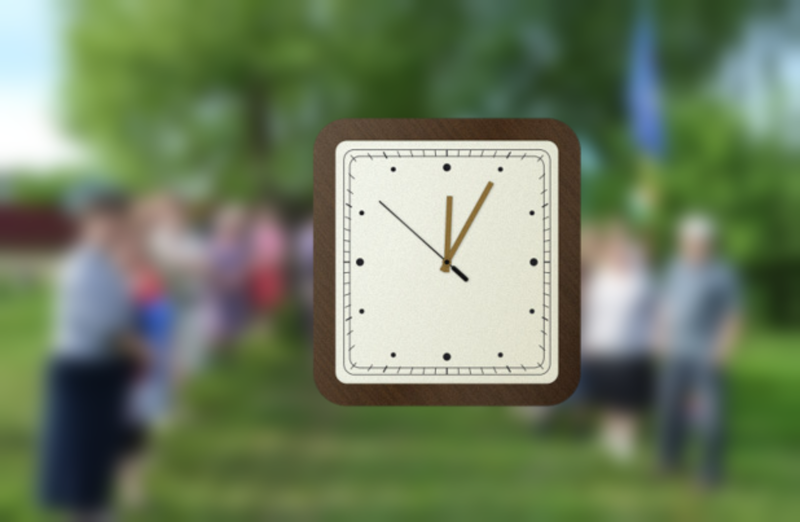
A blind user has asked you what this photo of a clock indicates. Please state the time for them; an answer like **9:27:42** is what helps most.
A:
**12:04:52**
